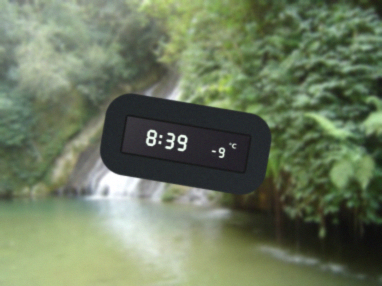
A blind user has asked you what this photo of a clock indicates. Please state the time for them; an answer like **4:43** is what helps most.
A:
**8:39**
